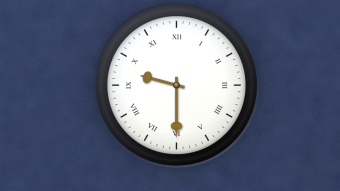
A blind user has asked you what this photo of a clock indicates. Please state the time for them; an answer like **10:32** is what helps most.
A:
**9:30**
